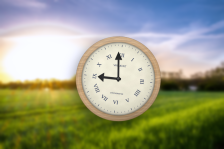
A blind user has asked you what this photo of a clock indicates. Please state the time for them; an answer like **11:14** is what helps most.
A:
**8:59**
